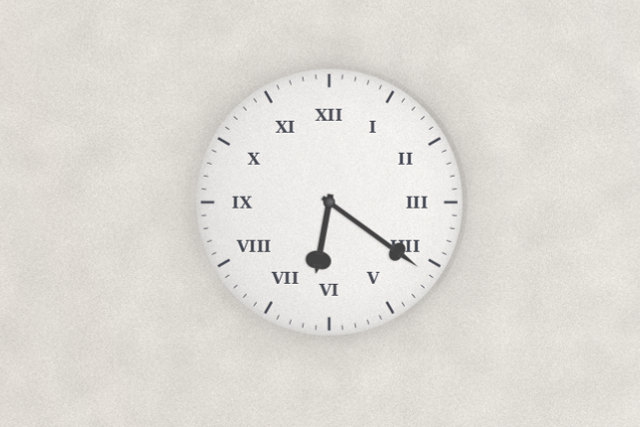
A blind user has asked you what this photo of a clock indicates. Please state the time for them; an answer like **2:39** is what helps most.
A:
**6:21**
